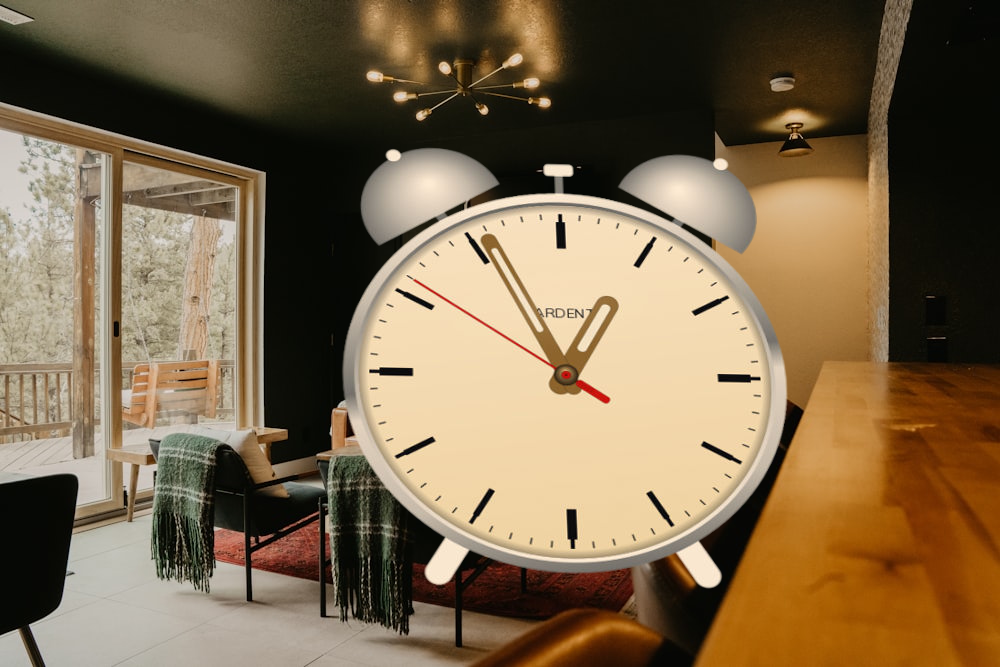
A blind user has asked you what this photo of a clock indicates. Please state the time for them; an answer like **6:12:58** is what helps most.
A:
**12:55:51**
